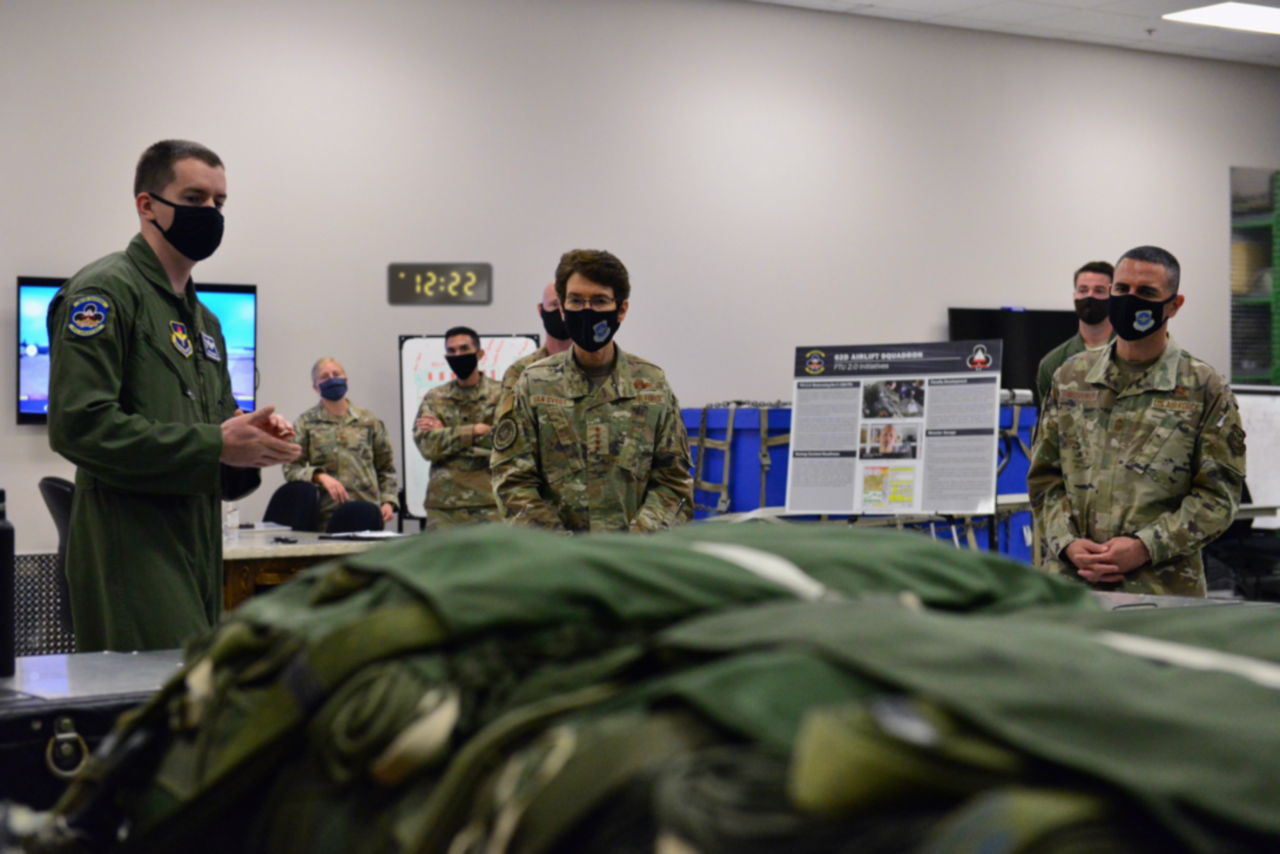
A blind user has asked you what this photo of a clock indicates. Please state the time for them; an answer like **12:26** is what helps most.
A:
**12:22**
